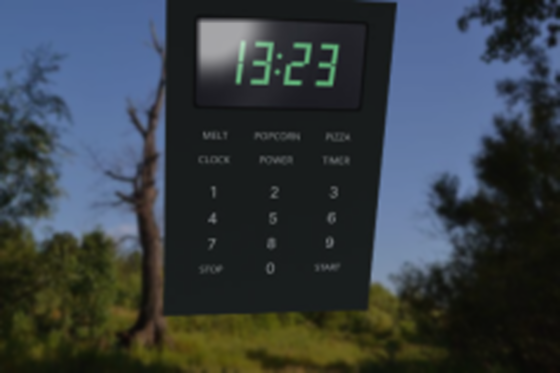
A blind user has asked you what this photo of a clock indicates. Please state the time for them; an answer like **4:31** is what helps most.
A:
**13:23**
